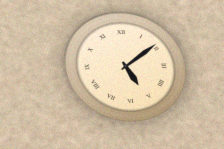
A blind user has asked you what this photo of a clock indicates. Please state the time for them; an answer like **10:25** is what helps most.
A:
**5:09**
